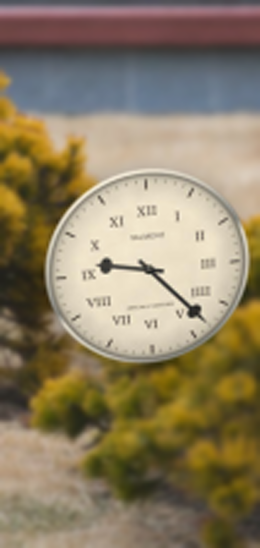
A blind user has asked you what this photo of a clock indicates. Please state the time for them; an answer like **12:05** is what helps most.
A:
**9:23**
